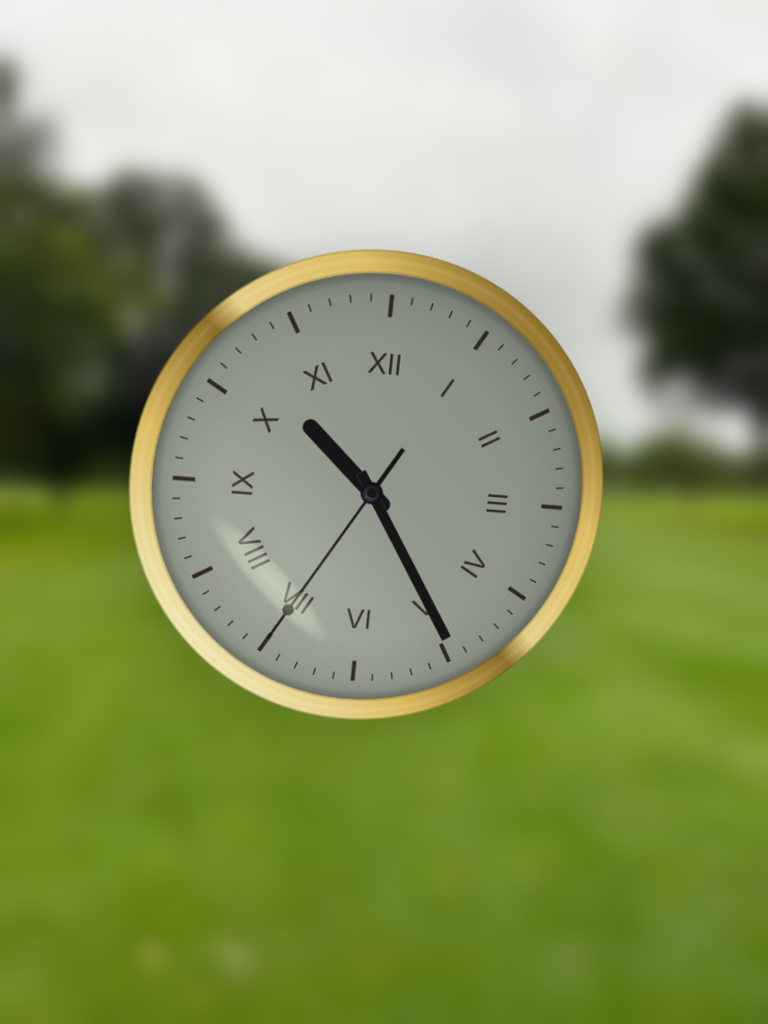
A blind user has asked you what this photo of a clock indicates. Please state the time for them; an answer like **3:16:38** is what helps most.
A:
**10:24:35**
